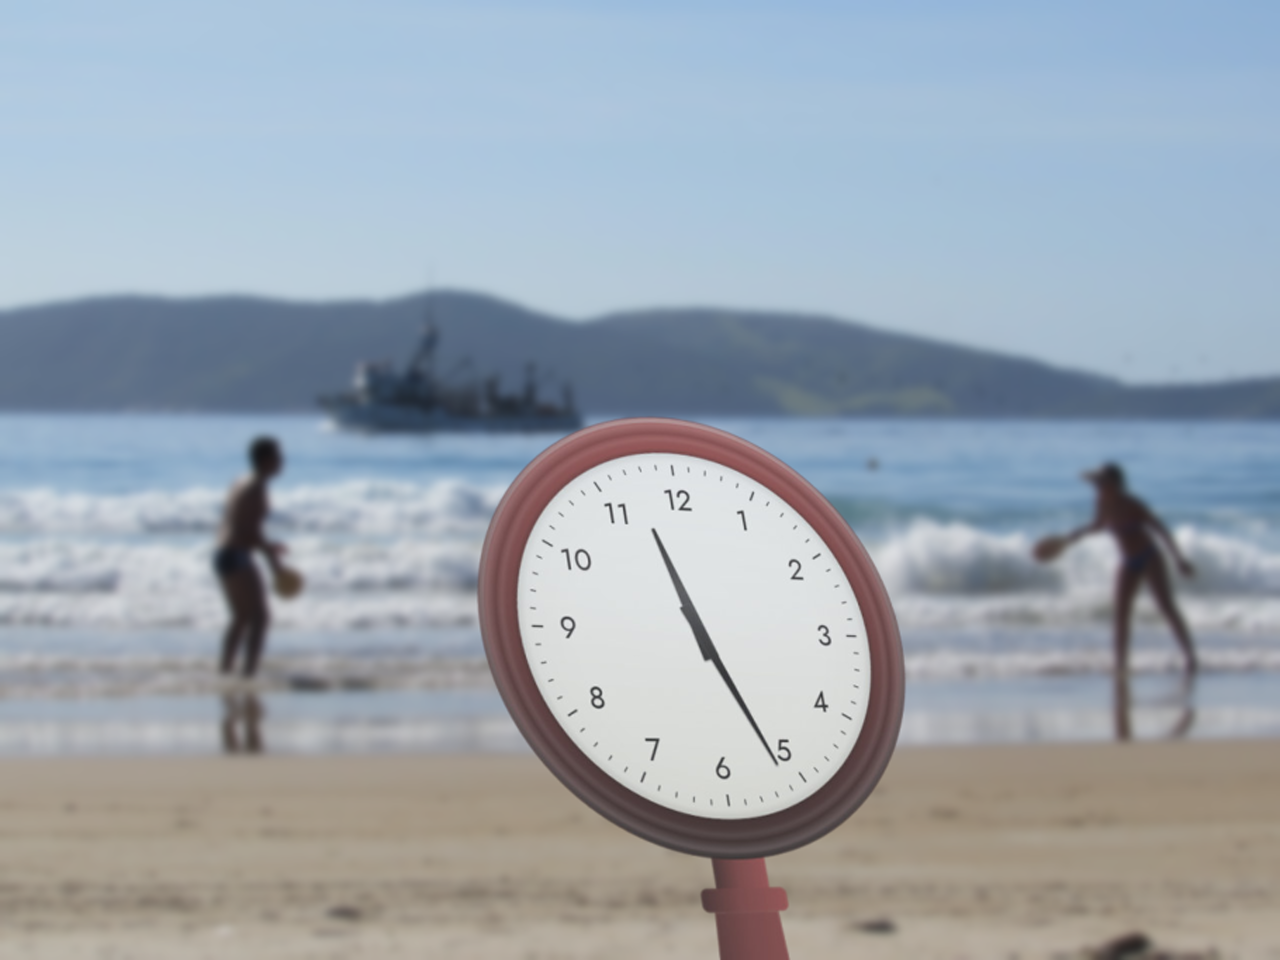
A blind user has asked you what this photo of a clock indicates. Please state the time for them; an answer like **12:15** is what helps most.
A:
**11:26**
